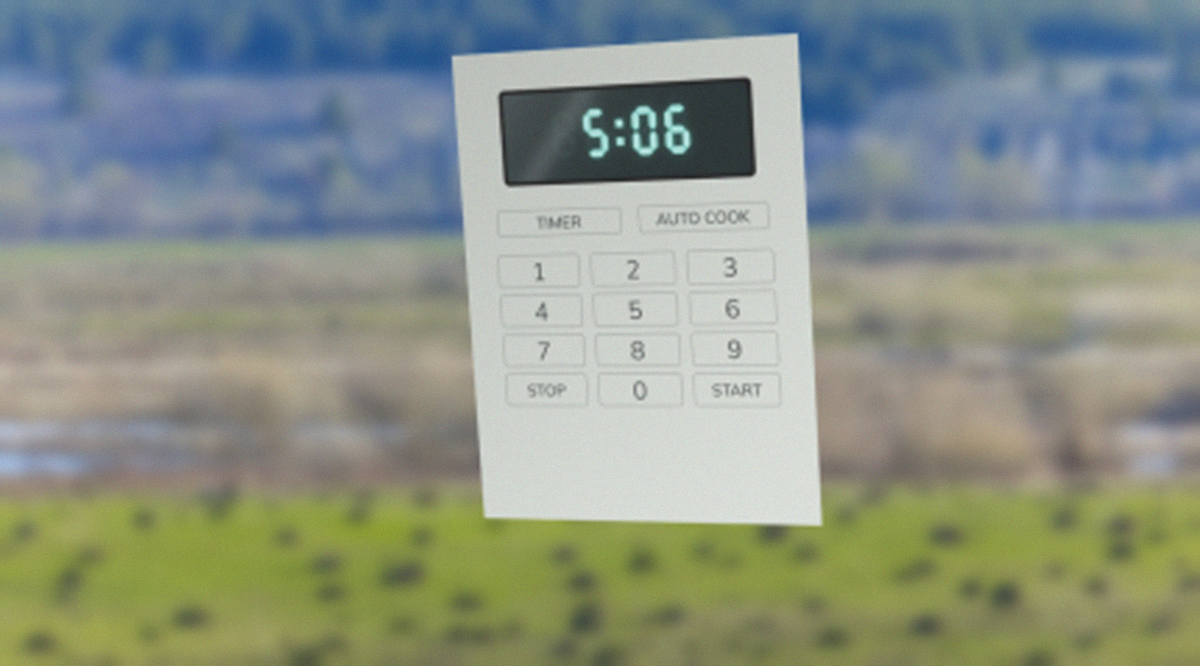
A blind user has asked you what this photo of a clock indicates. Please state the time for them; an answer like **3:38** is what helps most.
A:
**5:06**
